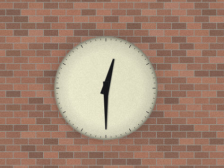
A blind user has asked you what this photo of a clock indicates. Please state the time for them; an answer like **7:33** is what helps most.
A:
**12:30**
